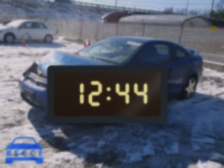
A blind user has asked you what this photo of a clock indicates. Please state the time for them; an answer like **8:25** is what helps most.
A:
**12:44**
